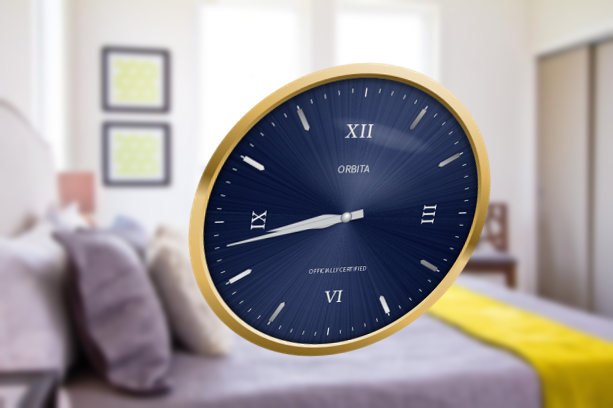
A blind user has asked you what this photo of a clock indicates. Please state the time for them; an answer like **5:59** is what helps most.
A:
**8:43**
